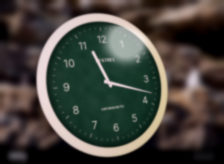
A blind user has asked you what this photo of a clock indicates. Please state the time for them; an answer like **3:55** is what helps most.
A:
**11:18**
